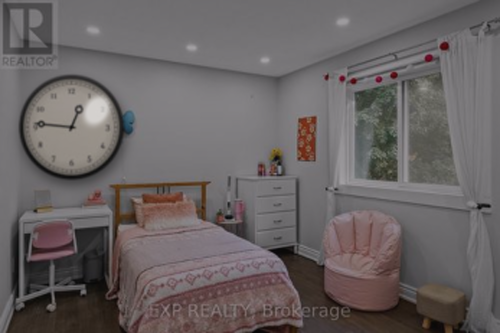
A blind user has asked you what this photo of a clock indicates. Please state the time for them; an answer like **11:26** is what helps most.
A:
**12:46**
